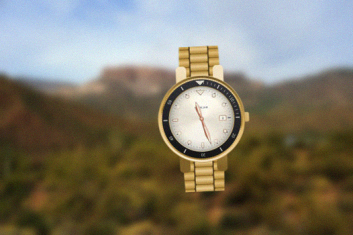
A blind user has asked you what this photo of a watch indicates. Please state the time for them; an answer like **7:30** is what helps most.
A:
**11:27**
